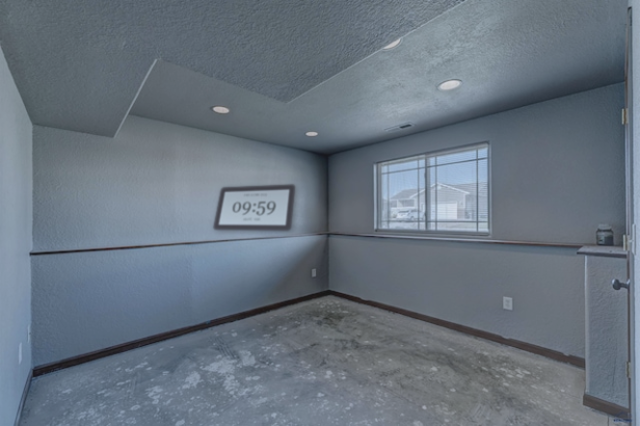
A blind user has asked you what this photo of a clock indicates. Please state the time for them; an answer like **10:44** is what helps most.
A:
**9:59**
